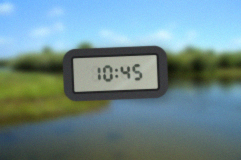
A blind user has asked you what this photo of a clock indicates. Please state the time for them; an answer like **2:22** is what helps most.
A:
**10:45**
